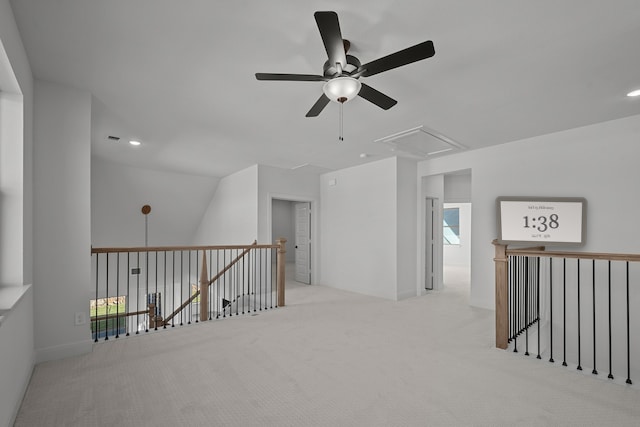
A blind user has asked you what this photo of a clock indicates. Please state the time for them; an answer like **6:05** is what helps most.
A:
**1:38**
